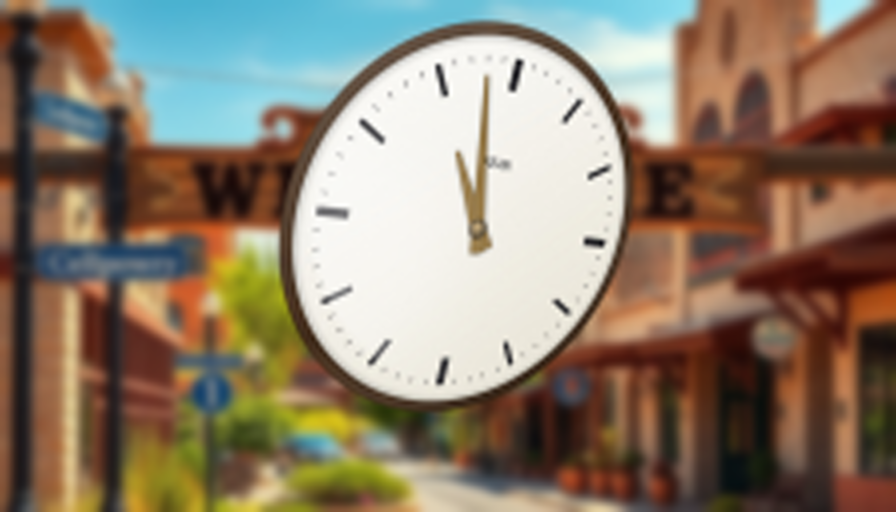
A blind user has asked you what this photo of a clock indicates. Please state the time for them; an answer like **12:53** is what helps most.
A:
**10:58**
